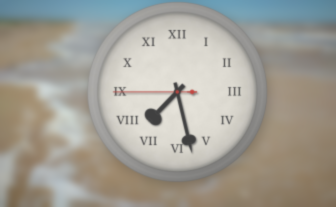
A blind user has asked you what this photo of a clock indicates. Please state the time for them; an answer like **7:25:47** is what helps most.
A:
**7:27:45**
